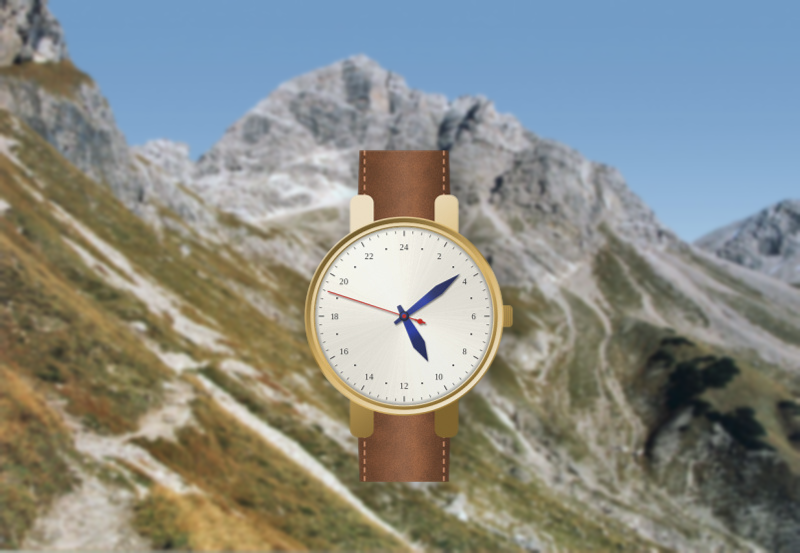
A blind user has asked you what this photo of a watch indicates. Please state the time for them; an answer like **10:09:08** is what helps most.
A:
**10:08:48**
